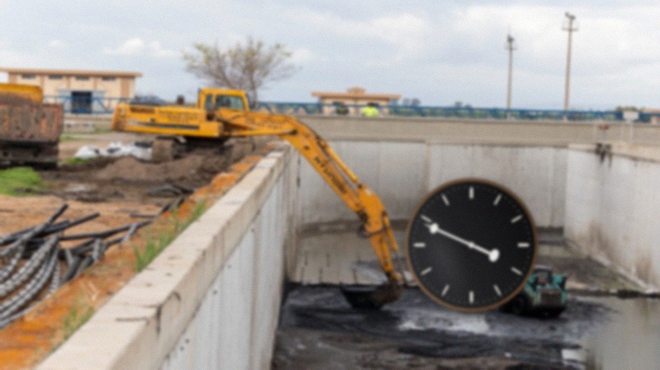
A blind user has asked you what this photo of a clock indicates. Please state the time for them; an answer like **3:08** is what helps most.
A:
**3:49**
